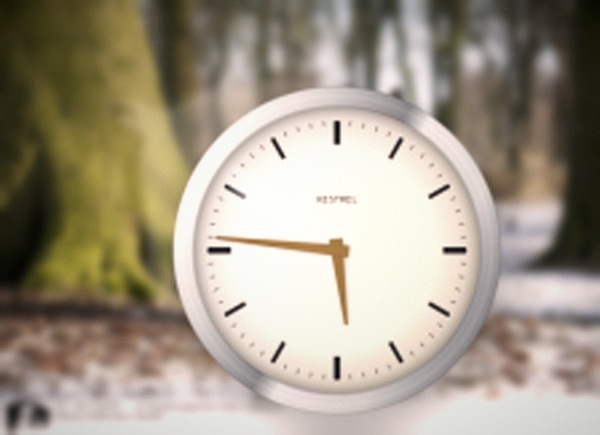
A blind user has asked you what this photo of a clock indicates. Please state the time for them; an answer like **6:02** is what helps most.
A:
**5:46**
